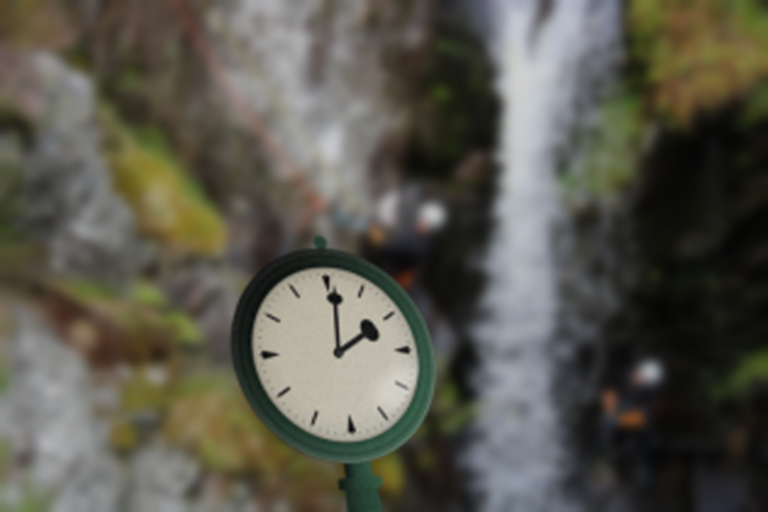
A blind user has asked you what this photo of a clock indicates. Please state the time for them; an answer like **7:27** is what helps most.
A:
**2:01**
